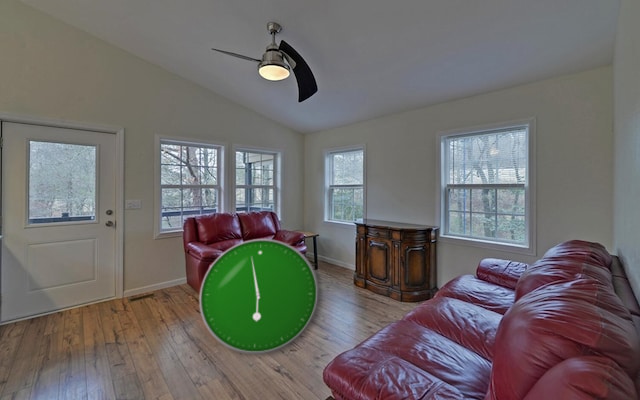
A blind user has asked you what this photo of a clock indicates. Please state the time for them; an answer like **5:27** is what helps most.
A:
**5:58**
